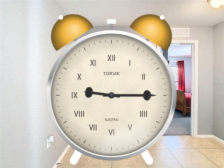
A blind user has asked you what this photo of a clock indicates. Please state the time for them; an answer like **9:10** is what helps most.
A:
**9:15**
